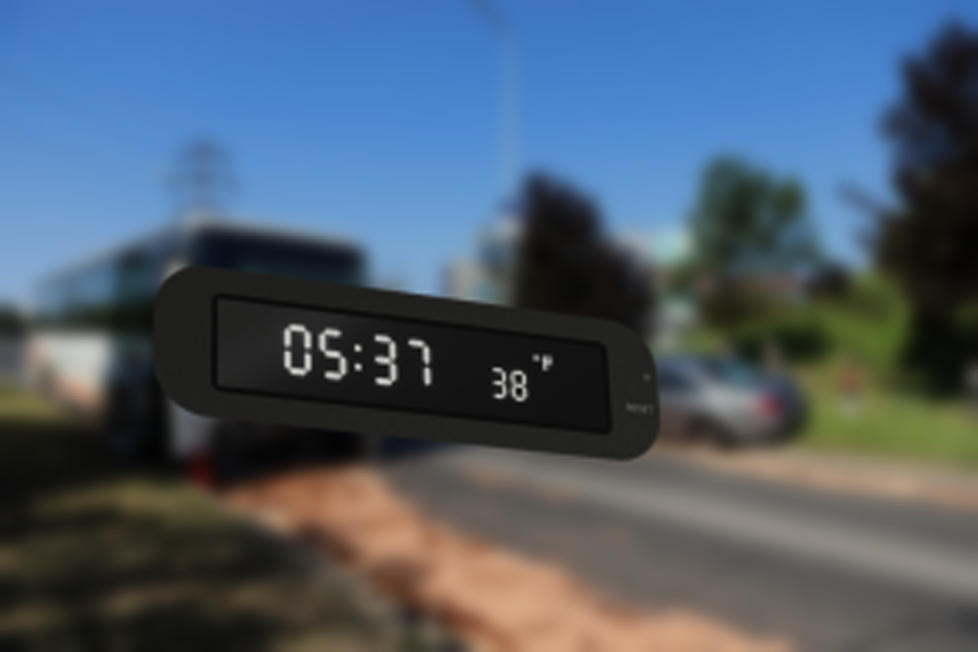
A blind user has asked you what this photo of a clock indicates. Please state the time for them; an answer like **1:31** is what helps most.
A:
**5:37**
